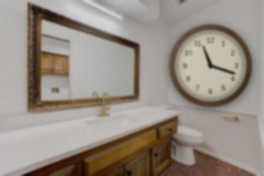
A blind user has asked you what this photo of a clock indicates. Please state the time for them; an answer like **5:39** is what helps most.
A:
**11:18**
